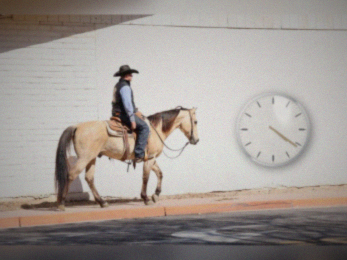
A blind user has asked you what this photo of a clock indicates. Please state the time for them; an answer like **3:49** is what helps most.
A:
**4:21**
